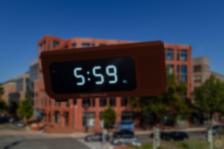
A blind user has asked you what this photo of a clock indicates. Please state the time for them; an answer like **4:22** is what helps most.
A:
**5:59**
